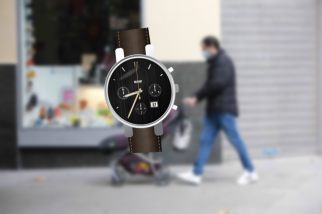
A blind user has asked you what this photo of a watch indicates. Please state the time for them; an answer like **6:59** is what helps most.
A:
**8:35**
